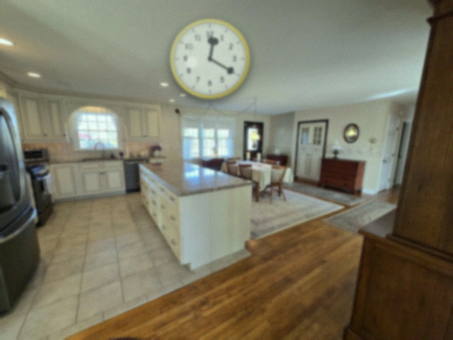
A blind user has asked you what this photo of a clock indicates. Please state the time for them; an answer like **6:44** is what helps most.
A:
**12:20**
